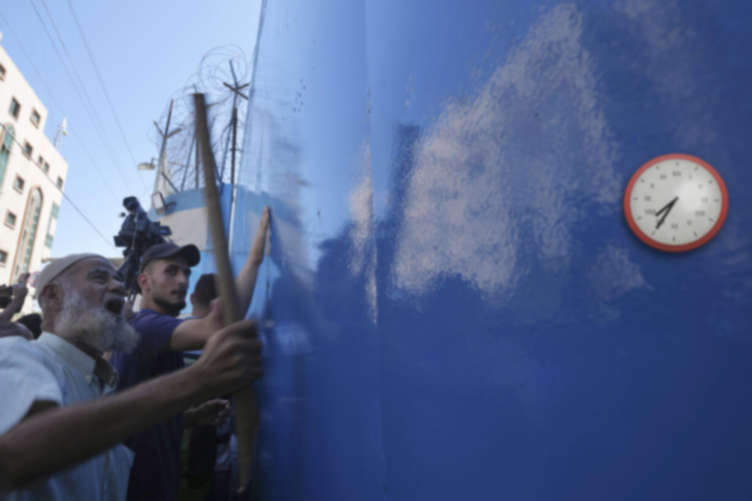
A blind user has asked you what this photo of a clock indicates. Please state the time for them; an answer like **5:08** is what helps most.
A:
**7:35**
